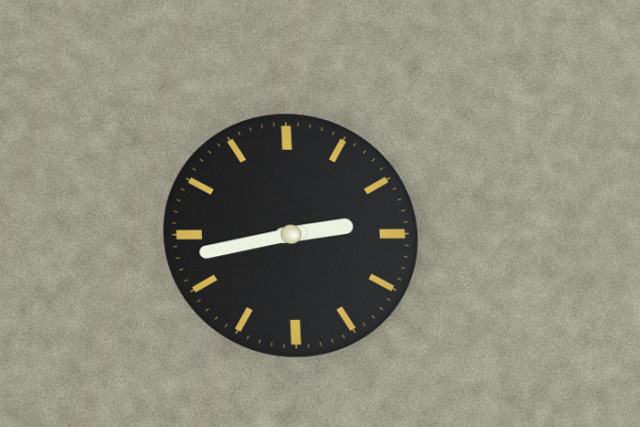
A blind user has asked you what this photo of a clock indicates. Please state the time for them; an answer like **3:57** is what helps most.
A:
**2:43**
